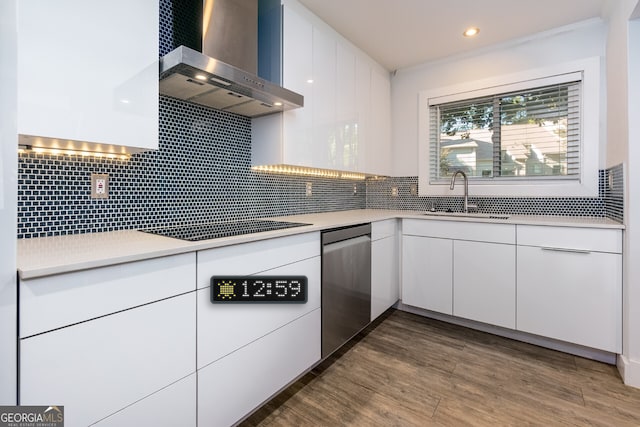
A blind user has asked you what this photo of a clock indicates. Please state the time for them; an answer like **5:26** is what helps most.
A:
**12:59**
